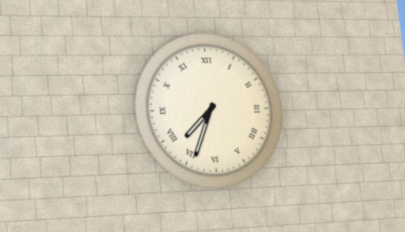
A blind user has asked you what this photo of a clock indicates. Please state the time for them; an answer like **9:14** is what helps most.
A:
**7:34**
